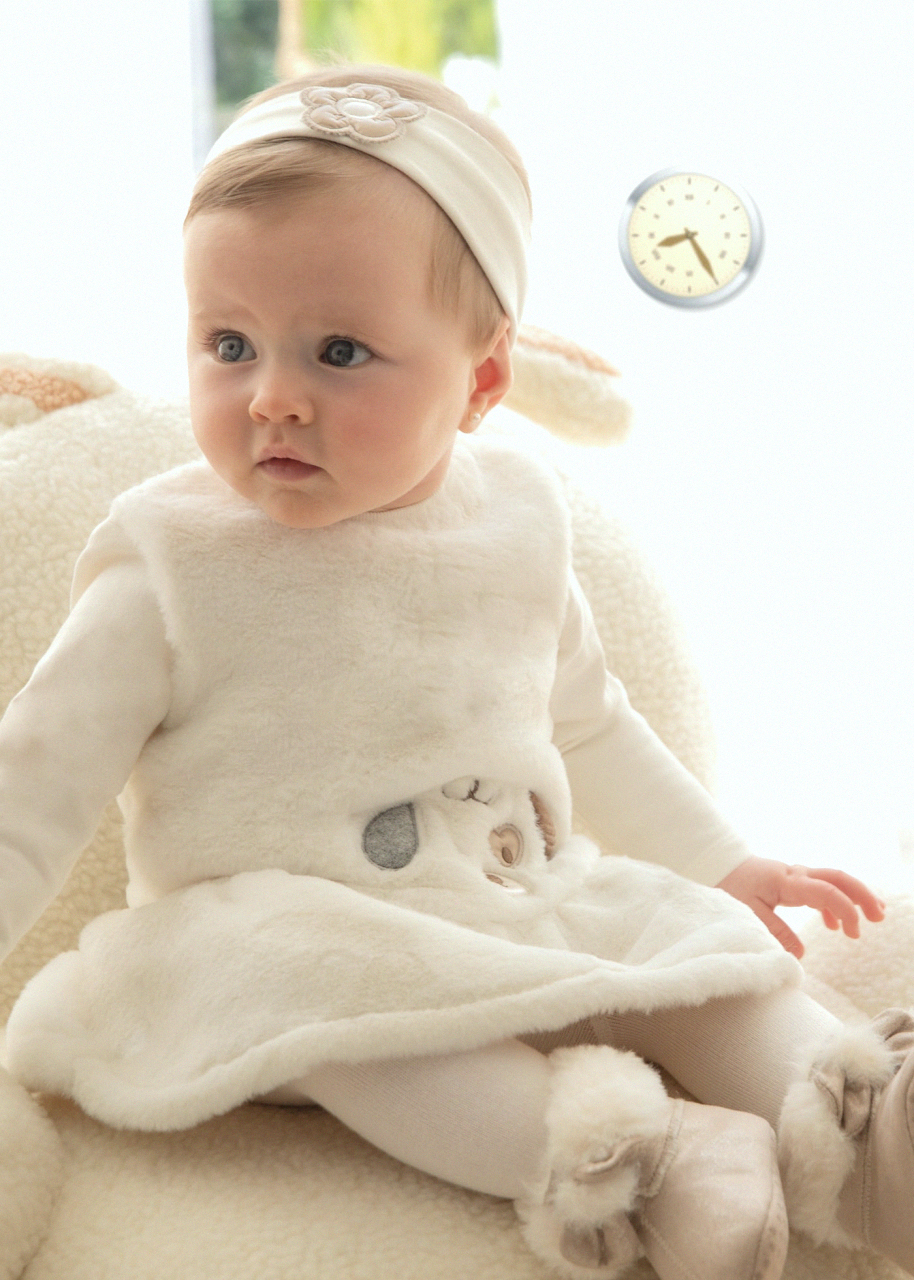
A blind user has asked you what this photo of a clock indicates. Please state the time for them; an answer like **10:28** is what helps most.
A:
**8:25**
